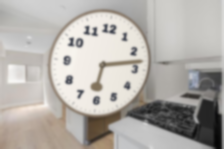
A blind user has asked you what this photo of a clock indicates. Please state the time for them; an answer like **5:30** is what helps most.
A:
**6:13**
